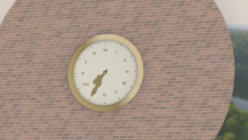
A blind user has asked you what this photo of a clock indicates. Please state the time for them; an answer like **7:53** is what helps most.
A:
**7:35**
